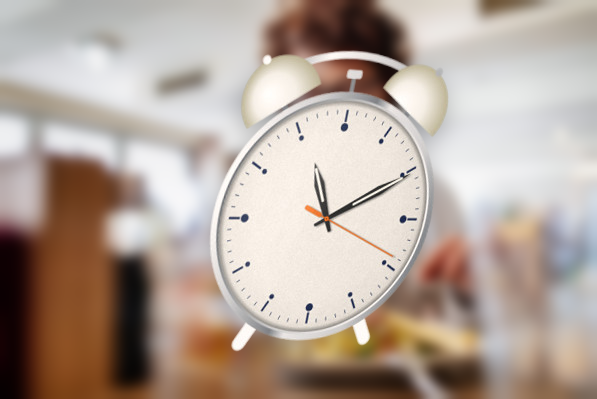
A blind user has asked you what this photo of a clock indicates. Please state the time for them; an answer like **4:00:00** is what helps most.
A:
**11:10:19**
